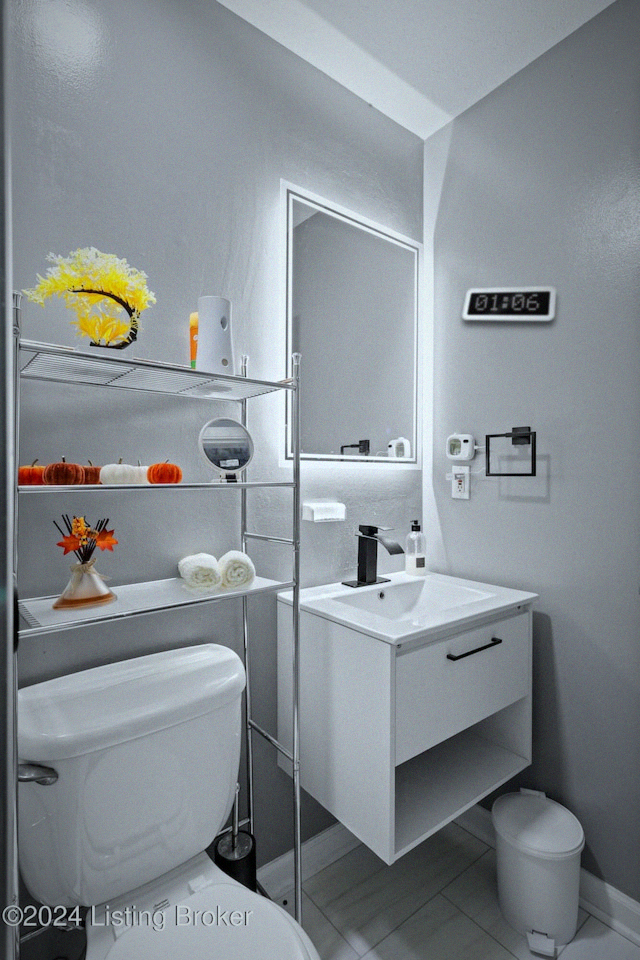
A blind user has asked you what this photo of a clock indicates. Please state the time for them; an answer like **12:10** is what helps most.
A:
**1:06**
